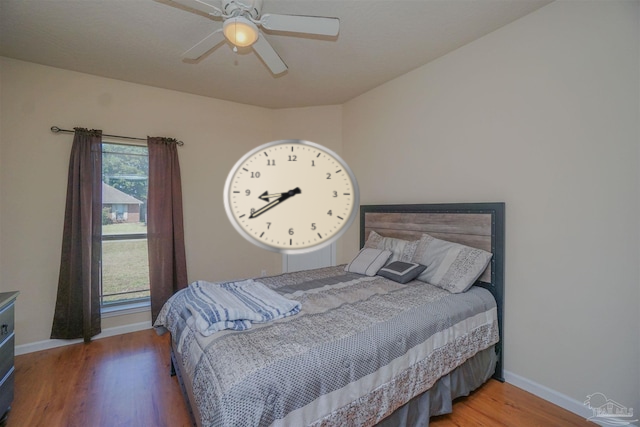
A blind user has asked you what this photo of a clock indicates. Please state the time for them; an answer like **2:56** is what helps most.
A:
**8:39**
